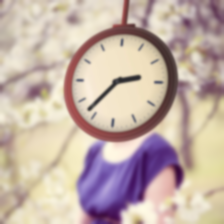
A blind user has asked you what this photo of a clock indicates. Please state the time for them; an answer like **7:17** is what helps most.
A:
**2:37**
